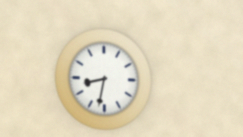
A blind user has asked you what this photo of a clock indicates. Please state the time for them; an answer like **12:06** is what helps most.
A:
**8:32**
